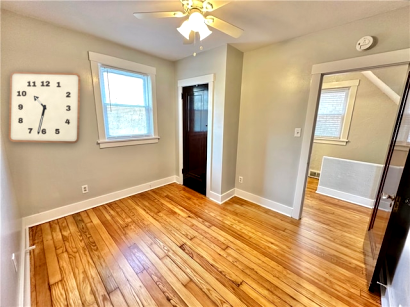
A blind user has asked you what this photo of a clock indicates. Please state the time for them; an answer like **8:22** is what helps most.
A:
**10:32**
